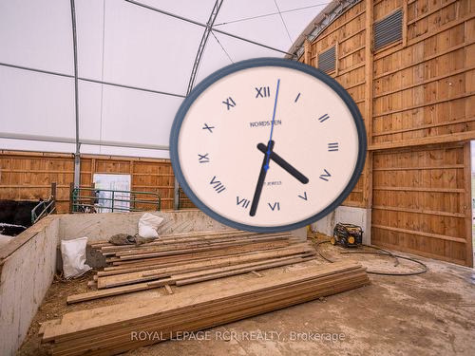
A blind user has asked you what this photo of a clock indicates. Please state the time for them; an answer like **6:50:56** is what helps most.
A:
**4:33:02**
